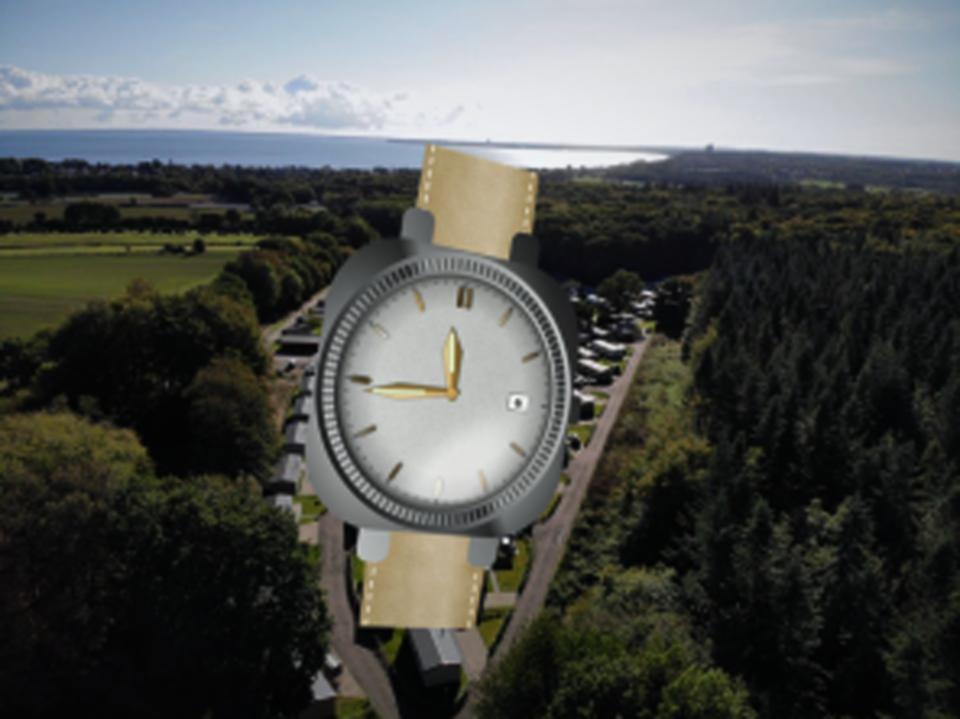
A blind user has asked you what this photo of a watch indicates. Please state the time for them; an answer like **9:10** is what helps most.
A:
**11:44**
